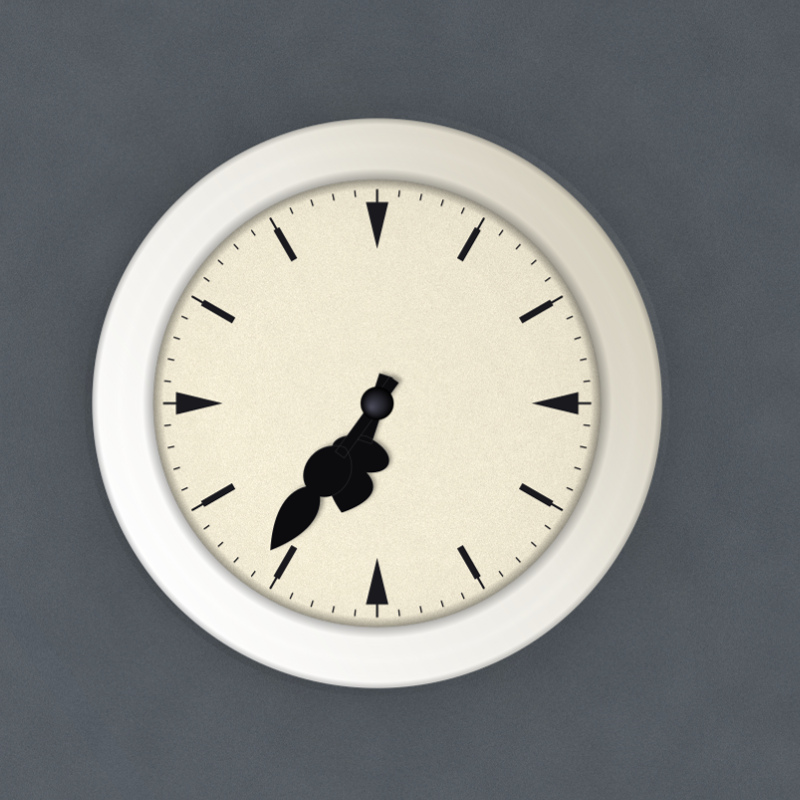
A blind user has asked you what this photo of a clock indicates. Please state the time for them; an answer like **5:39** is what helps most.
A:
**6:36**
